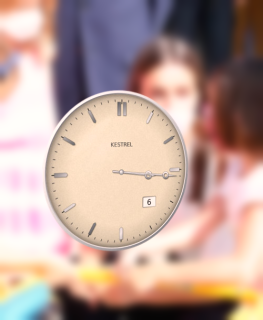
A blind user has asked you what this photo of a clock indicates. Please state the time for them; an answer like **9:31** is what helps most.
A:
**3:16**
